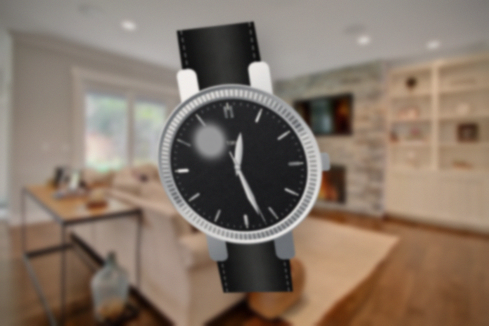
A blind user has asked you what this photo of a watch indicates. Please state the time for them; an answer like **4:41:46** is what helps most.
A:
**12:27:27**
